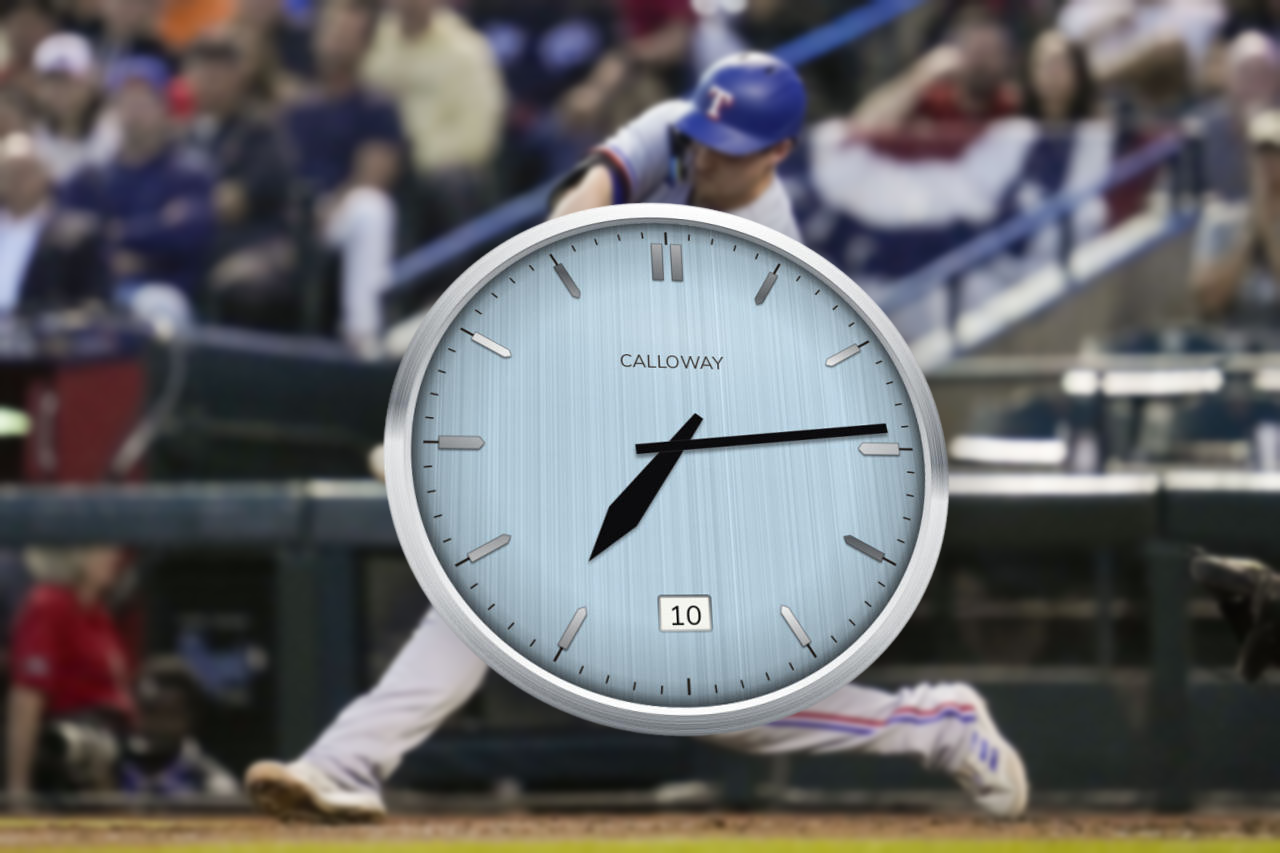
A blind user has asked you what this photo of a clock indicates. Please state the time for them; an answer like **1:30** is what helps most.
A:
**7:14**
